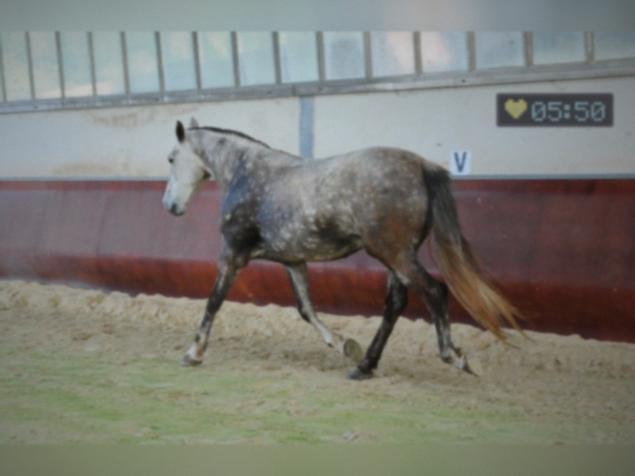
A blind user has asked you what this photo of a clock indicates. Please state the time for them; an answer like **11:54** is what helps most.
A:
**5:50**
